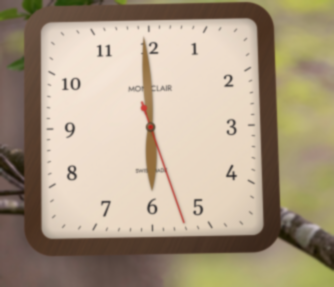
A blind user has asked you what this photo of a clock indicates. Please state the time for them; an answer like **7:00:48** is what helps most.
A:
**5:59:27**
